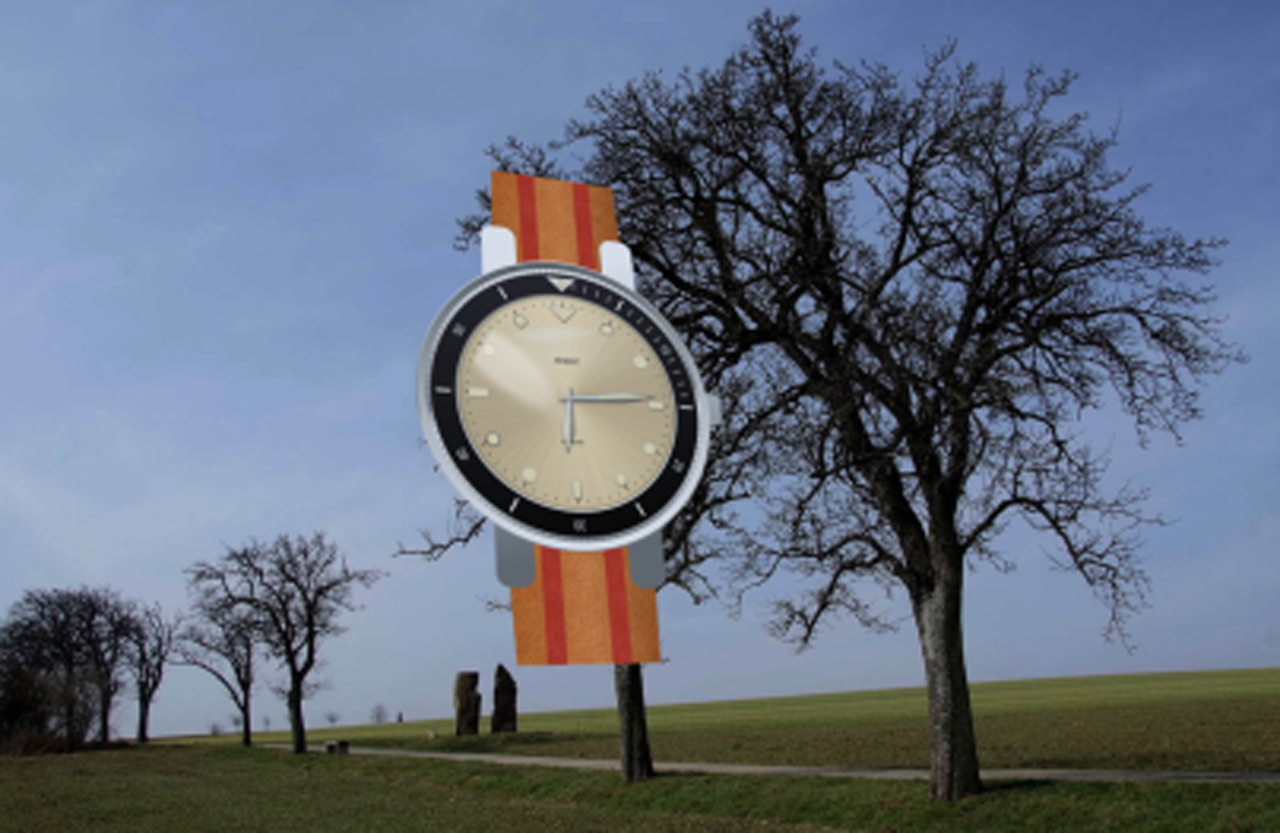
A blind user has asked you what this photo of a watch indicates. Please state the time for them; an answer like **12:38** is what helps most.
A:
**6:14**
